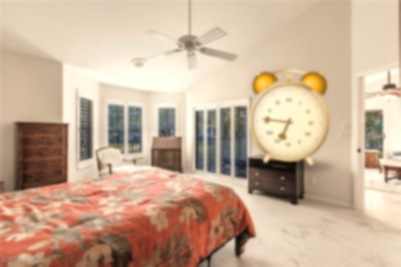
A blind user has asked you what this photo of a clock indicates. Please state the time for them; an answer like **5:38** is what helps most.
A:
**6:46**
